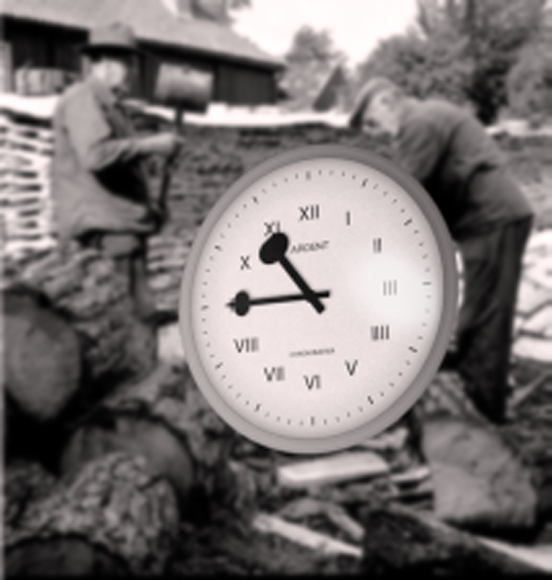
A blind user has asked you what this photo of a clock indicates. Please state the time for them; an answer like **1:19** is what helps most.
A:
**10:45**
